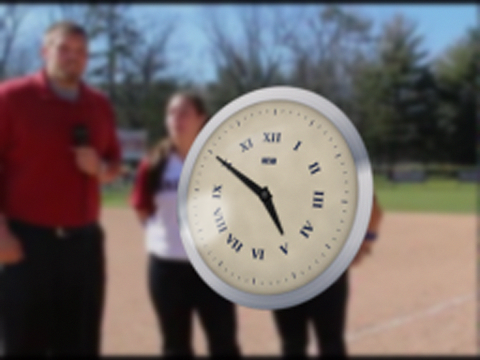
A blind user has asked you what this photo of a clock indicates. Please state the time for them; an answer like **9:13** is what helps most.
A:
**4:50**
